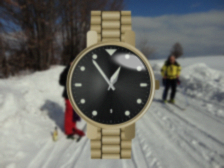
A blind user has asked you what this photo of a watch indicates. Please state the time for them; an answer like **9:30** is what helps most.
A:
**12:54**
